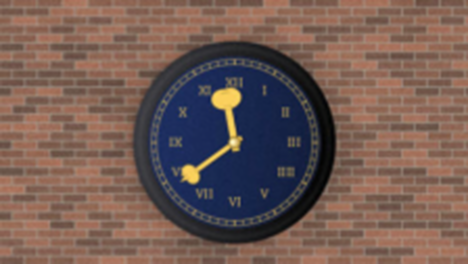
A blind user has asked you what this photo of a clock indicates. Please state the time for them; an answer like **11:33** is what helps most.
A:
**11:39**
